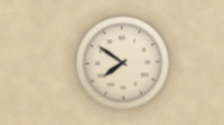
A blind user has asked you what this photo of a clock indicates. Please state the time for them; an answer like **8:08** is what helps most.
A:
**7:51**
